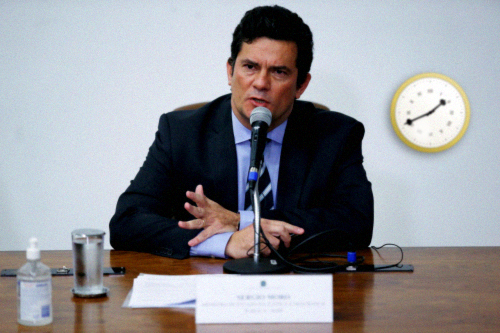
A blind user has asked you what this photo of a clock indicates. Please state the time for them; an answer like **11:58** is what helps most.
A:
**1:41**
